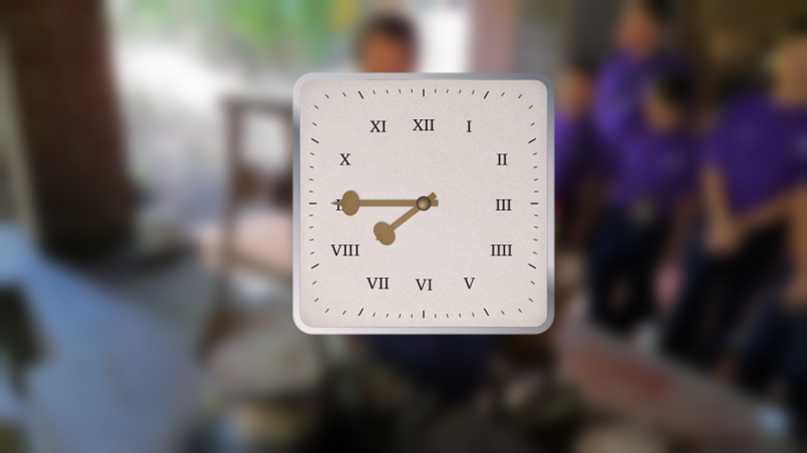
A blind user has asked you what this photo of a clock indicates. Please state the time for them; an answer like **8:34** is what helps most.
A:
**7:45**
